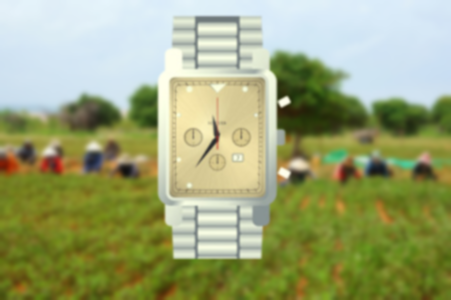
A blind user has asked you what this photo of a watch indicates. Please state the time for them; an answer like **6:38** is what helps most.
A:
**11:36**
